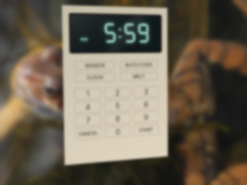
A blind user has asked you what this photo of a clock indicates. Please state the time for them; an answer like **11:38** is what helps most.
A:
**5:59**
